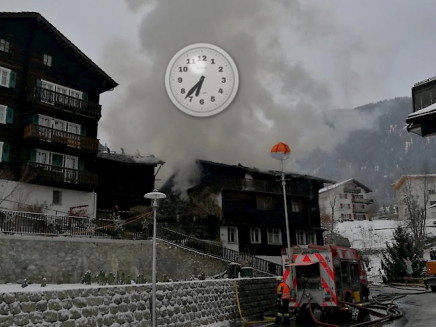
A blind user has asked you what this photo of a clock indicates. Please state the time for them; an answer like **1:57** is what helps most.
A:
**6:37**
